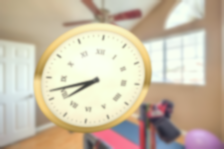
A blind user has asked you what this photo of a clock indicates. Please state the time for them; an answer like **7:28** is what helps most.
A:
**7:42**
